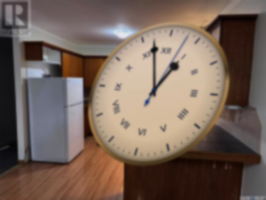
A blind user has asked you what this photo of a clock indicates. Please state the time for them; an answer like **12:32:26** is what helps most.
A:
**12:57:03**
